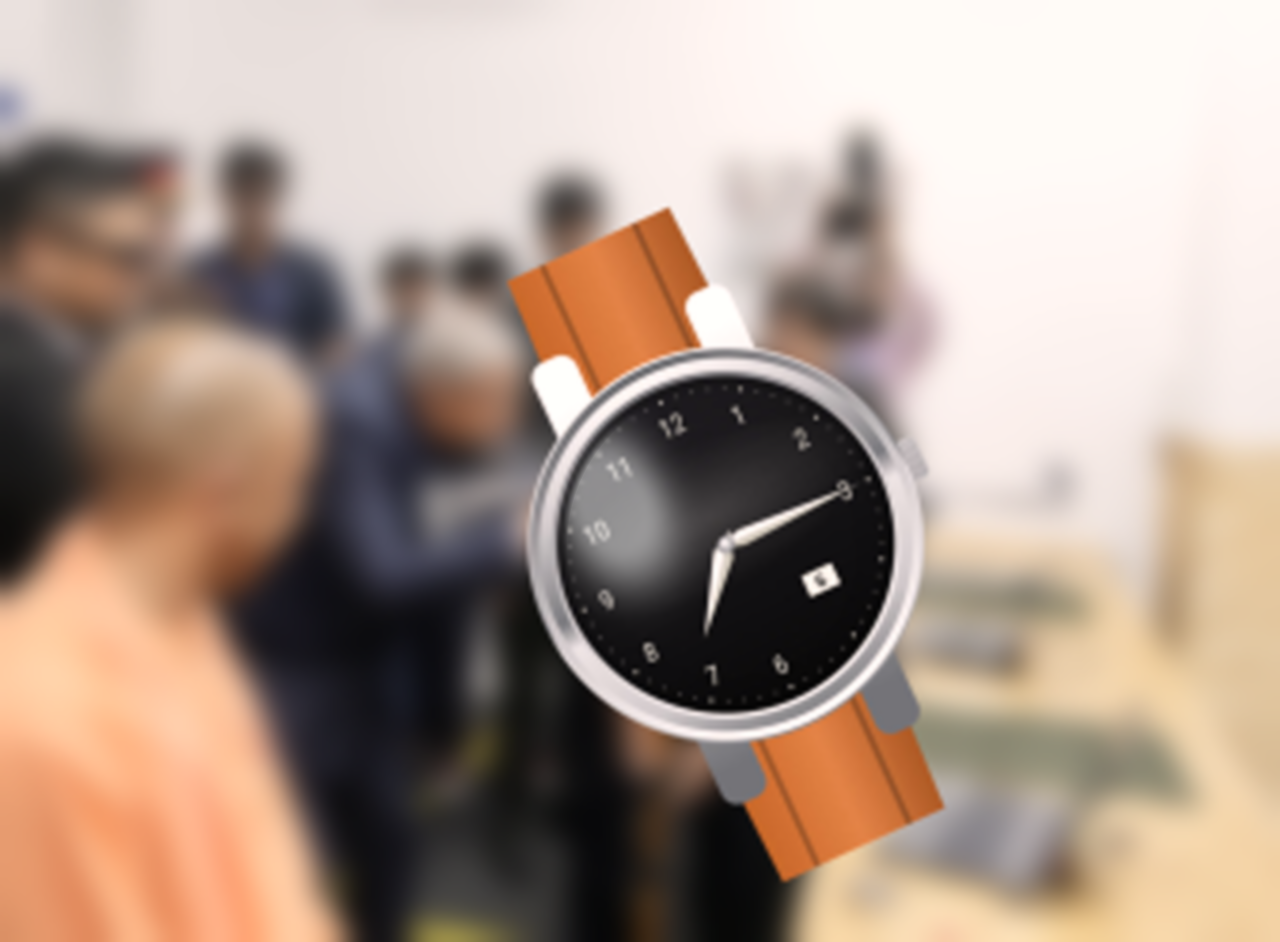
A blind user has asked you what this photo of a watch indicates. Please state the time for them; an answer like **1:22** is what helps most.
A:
**7:15**
